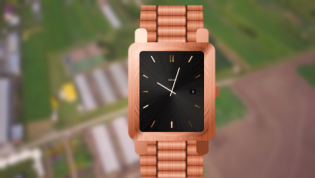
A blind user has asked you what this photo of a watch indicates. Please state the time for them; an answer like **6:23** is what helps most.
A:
**10:03**
